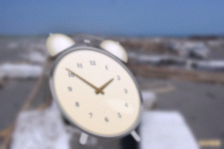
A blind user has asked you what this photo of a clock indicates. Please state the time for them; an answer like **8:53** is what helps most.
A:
**1:51**
